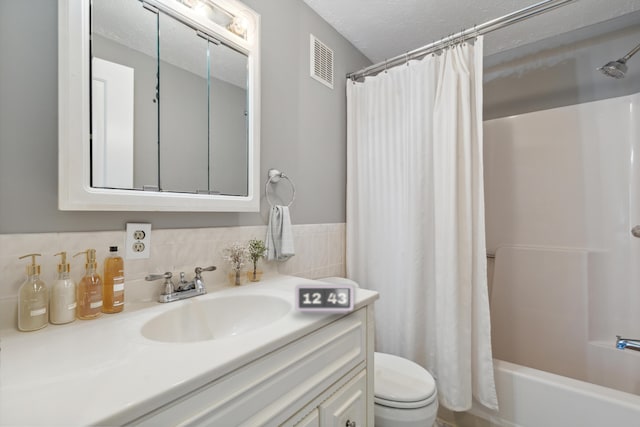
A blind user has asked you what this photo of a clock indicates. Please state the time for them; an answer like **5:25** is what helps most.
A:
**12:43**
